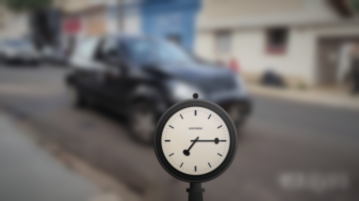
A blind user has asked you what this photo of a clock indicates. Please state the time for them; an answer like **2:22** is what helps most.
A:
**7:15**
